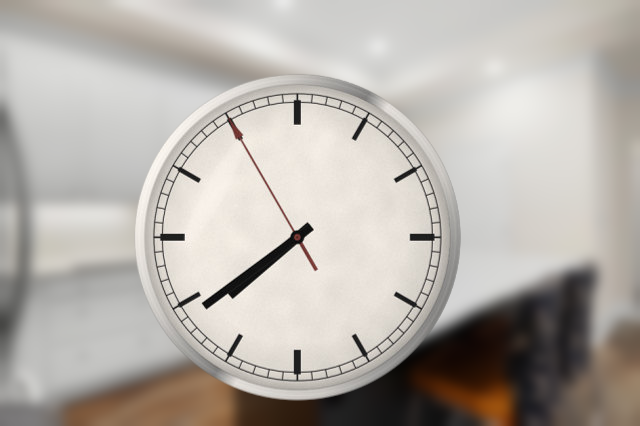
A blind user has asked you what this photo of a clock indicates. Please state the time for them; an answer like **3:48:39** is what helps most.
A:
**7:38:55**
